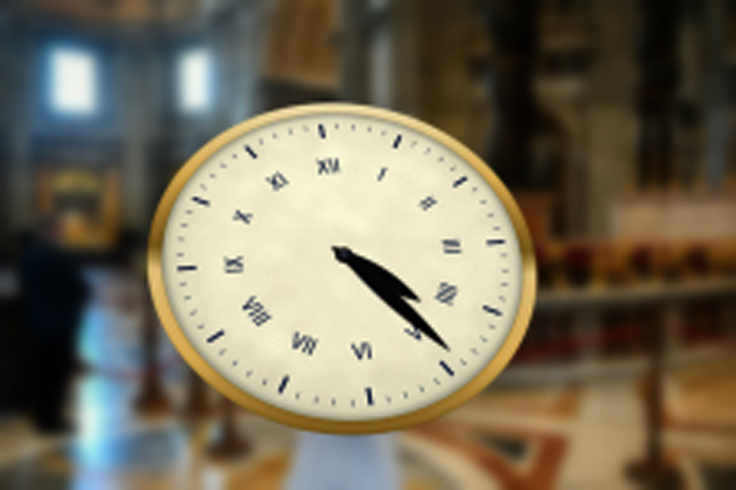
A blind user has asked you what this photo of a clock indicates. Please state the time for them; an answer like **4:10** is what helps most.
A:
**4:24**
